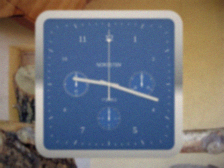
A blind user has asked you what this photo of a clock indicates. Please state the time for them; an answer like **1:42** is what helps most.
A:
**9:18**
